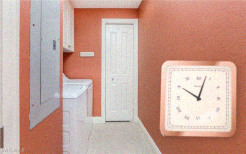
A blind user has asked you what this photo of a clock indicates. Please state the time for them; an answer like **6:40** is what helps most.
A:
**10:03**
